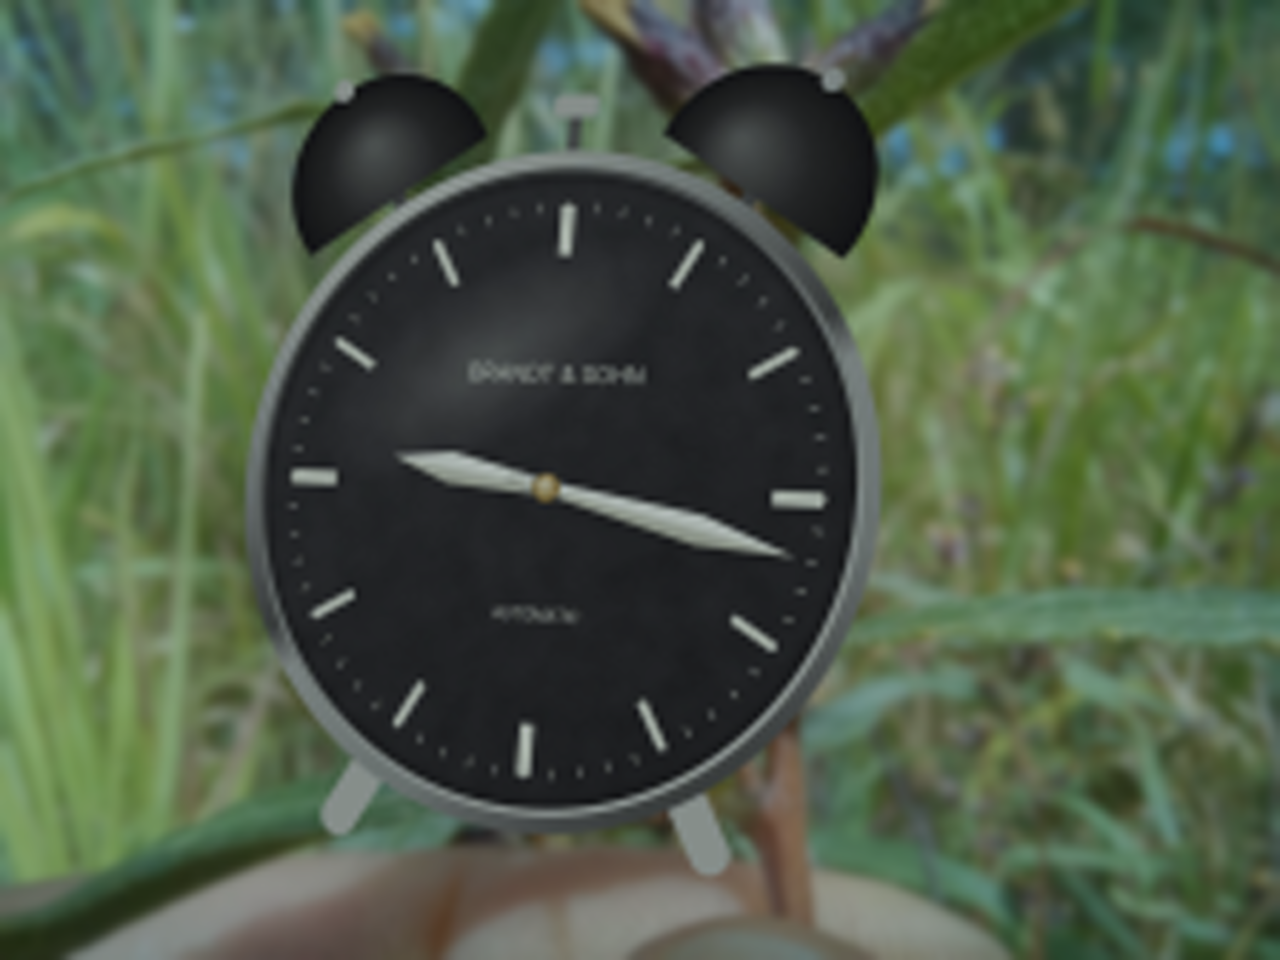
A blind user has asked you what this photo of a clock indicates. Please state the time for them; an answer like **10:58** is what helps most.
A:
**9:17**
